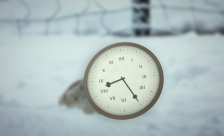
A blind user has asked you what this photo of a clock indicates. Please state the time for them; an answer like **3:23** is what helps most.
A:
**8:25**
